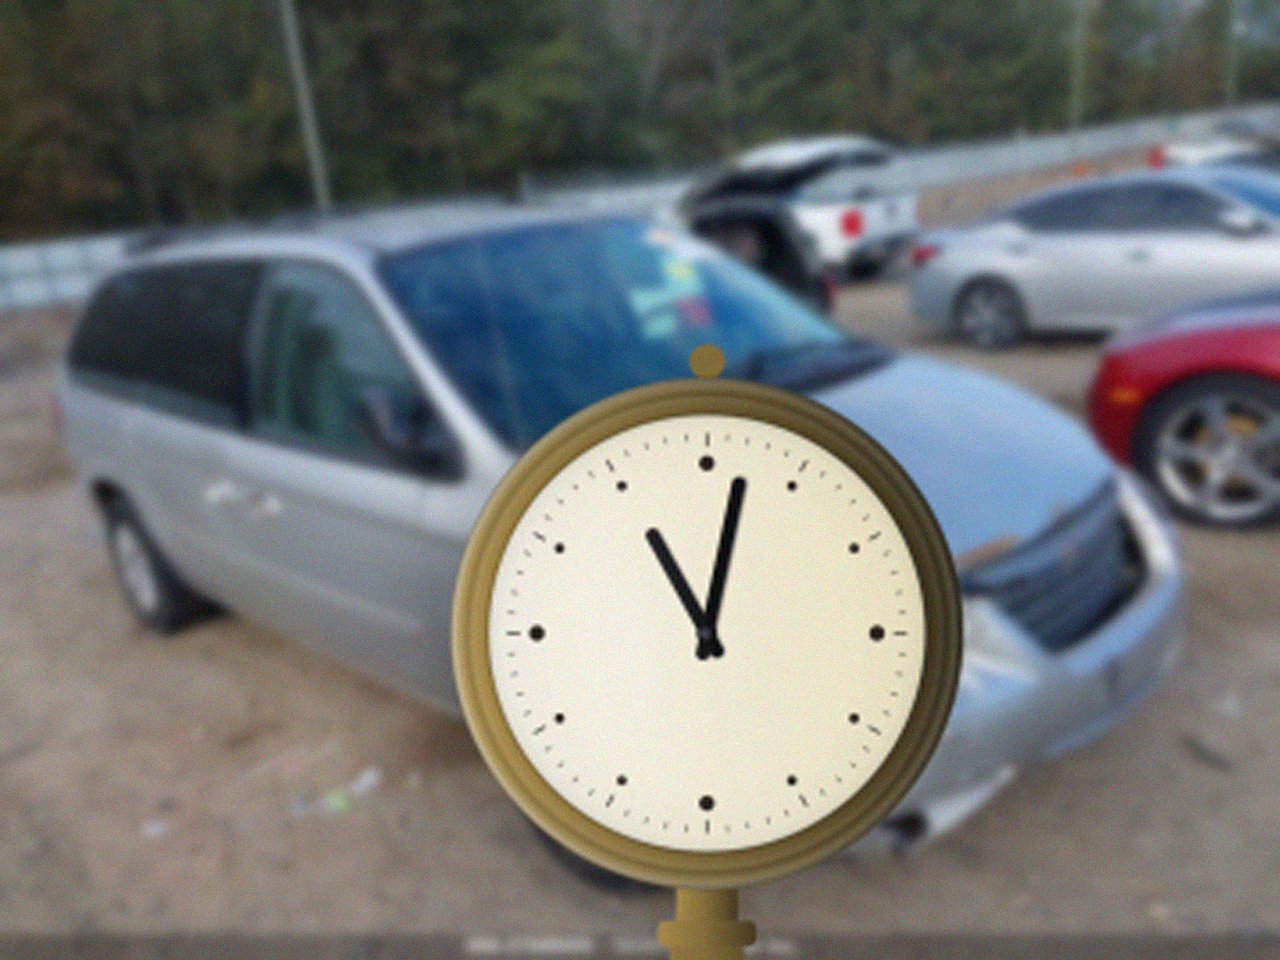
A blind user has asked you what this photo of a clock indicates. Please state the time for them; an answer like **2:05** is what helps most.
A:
**11:02**
